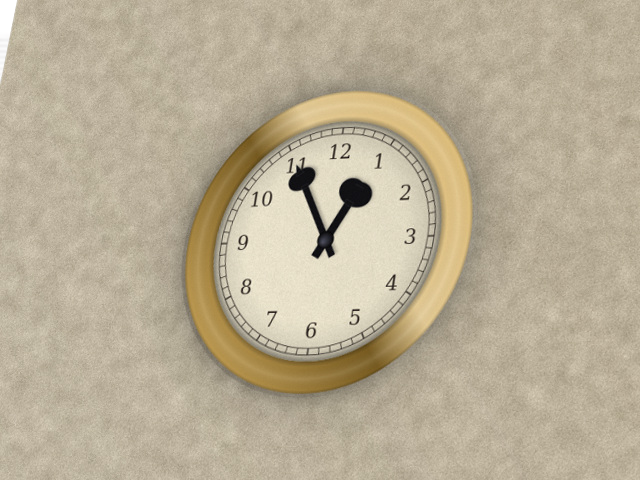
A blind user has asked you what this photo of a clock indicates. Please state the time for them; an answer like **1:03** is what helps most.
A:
**12:55**
